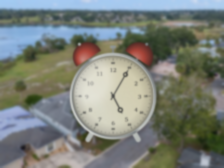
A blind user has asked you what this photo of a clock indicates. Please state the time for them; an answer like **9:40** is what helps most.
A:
**5:05**
